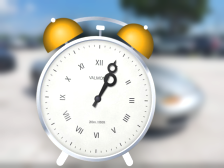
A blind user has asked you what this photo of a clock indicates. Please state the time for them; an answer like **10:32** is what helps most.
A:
**1:04**
